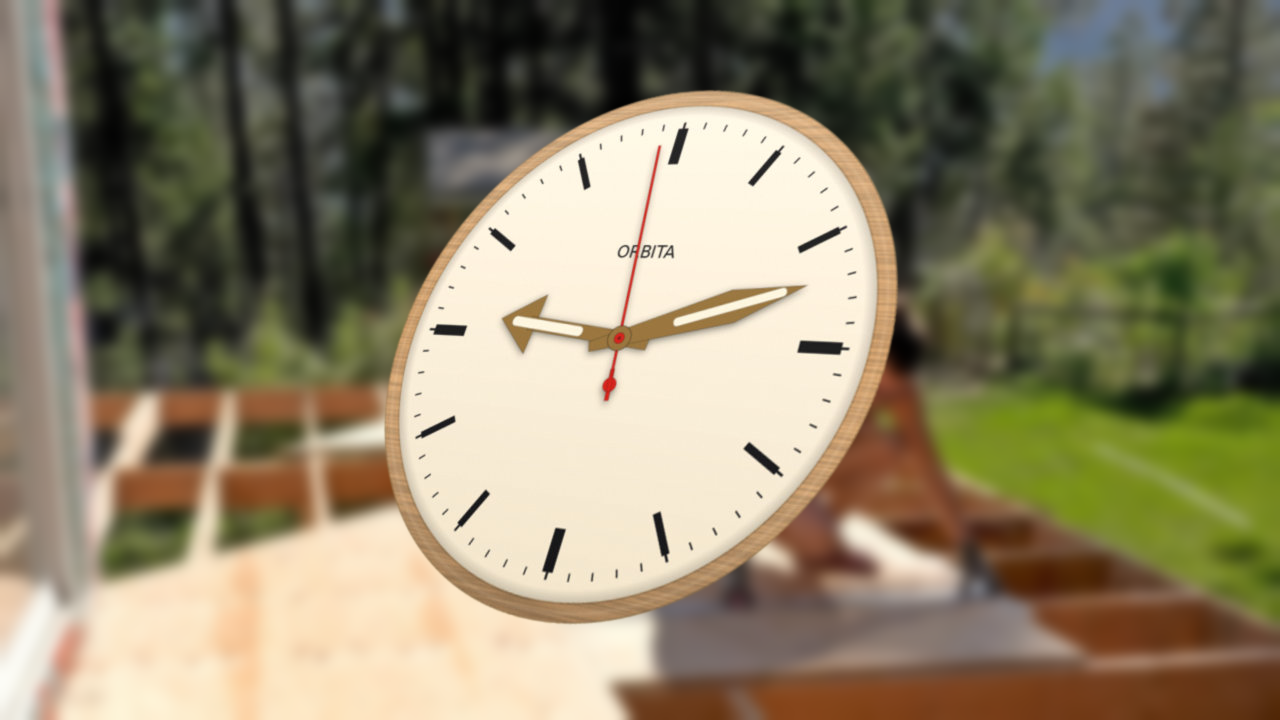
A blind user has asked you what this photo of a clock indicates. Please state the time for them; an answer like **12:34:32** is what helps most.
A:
**9:11:59**
